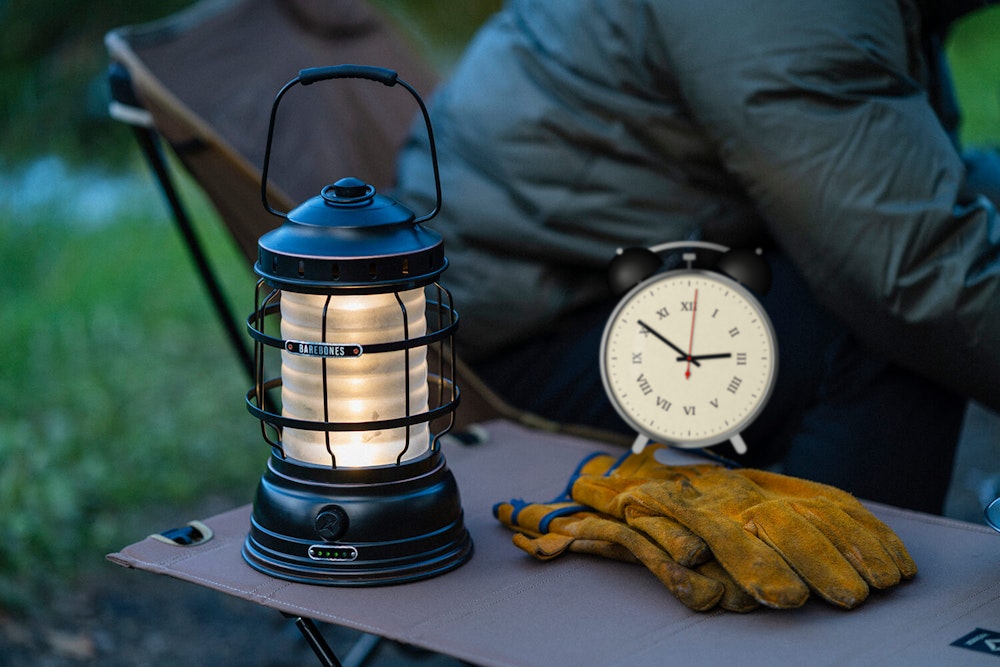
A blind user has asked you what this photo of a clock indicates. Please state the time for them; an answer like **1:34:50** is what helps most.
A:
**2:51:01**
